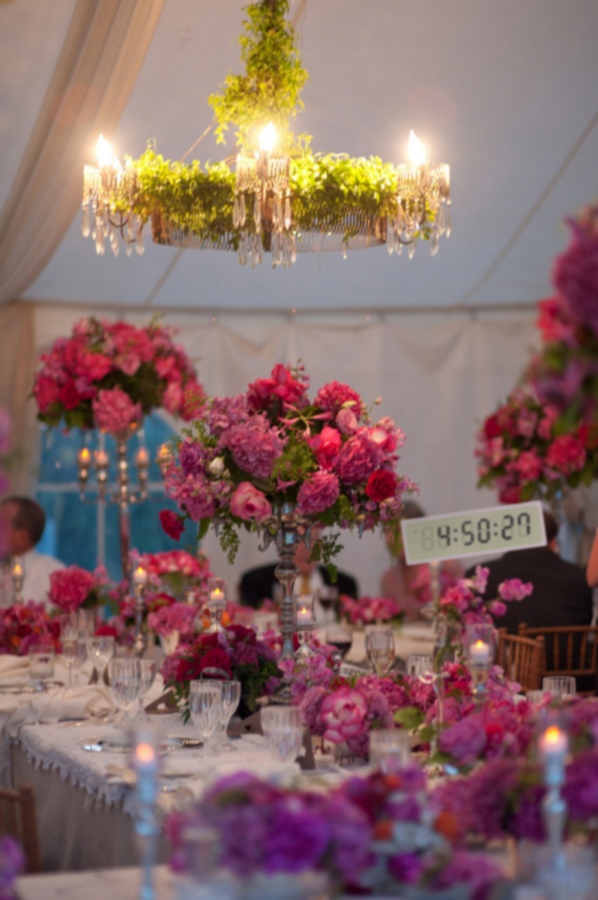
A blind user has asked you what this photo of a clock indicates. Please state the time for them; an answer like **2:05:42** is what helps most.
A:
**4:50:27**
